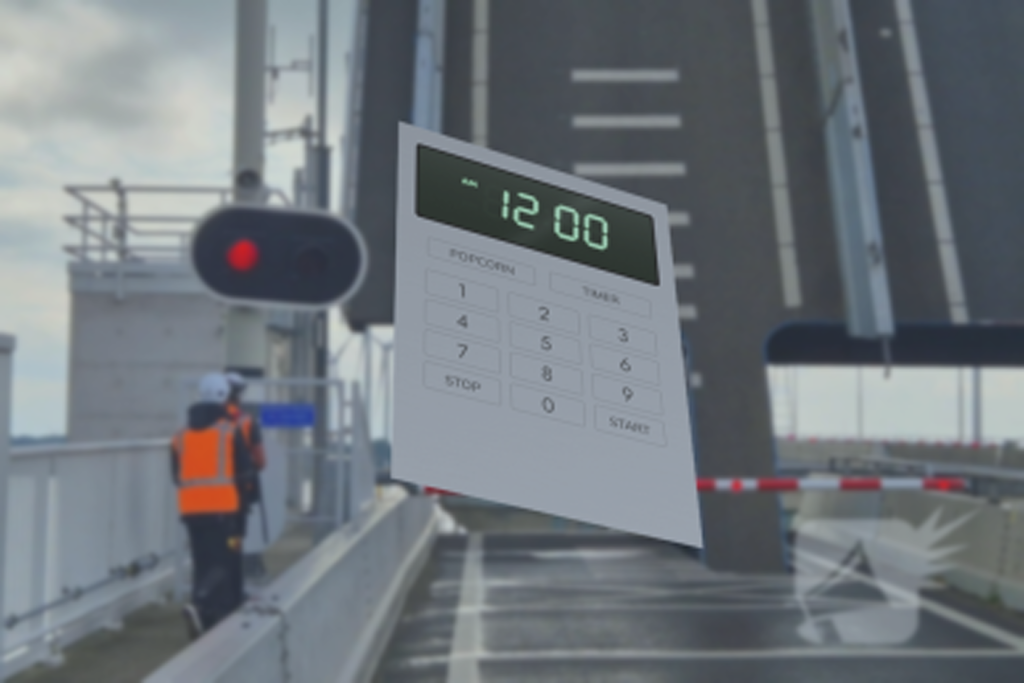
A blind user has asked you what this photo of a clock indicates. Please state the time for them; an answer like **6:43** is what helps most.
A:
**12:00**
